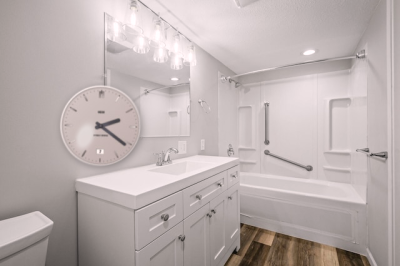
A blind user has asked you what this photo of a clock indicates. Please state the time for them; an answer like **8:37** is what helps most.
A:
**2:21**
